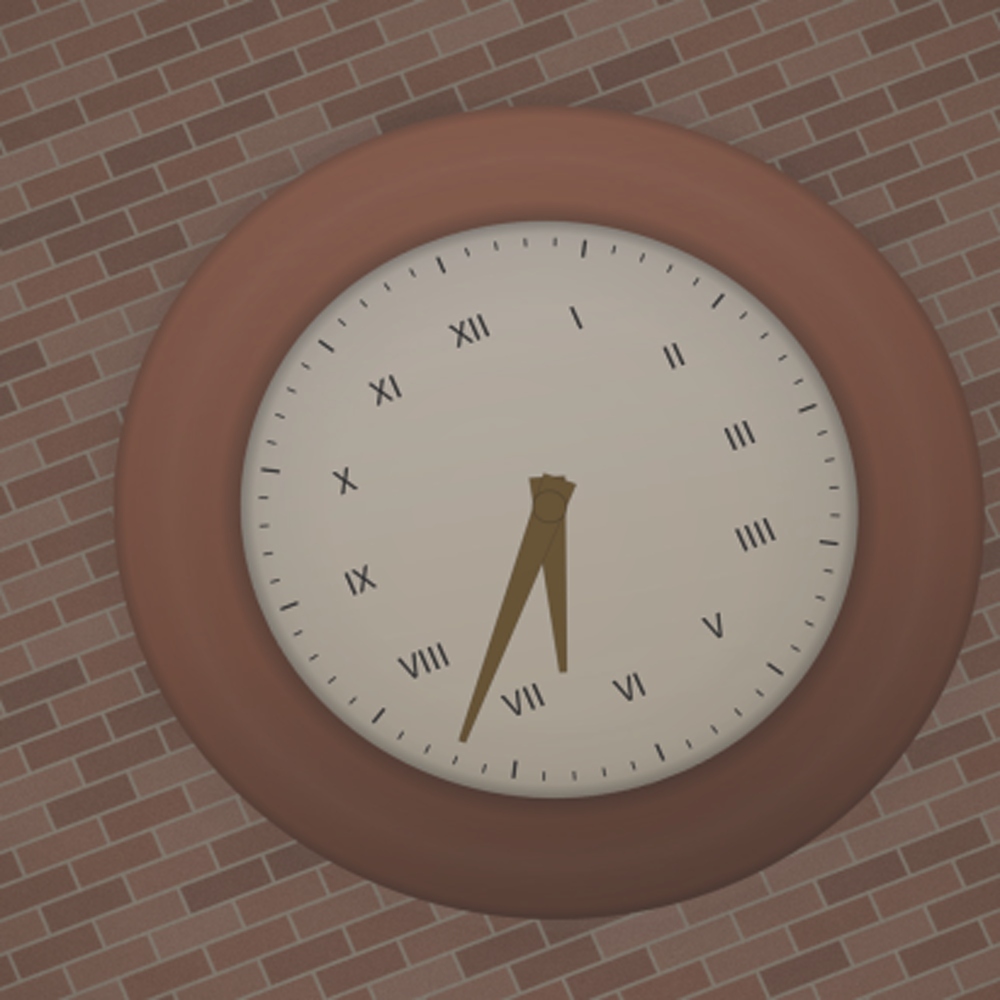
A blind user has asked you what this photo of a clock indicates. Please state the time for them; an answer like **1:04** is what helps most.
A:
**6:37**
